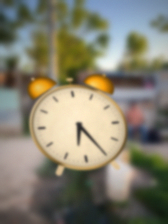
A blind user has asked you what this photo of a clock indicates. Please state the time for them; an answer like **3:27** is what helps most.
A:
**6:25**
